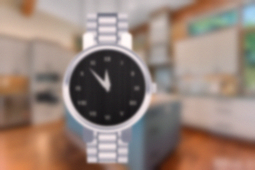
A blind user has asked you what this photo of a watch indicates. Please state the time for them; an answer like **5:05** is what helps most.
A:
**11:53**
